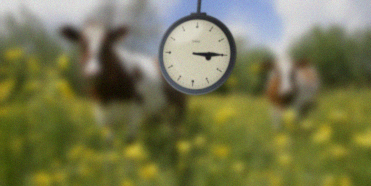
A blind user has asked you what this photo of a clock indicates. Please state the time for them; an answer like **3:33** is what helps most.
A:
**3:15**
